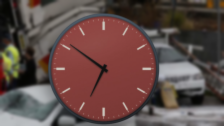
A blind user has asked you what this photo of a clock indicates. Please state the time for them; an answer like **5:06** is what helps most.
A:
**6:51**
